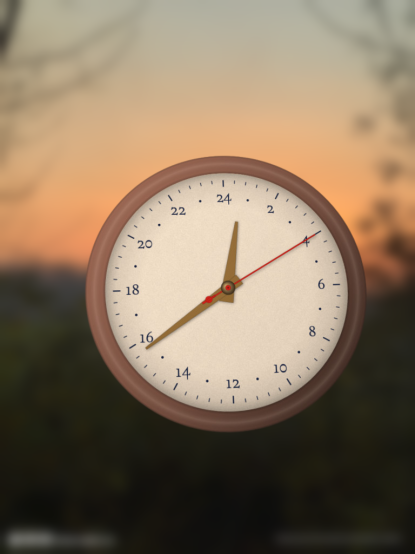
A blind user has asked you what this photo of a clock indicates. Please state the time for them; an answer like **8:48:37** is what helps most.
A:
**0:39:10**
